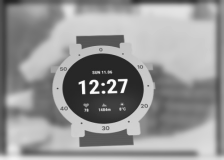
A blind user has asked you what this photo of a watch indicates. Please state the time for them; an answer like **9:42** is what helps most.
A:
**12:27**
